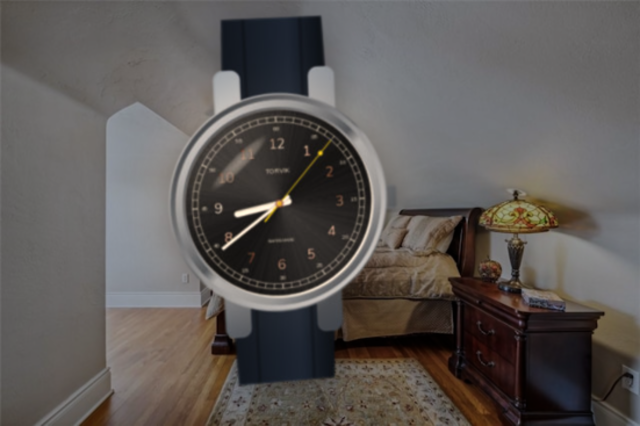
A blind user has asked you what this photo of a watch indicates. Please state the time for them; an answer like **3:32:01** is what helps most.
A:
**8:39:07**
